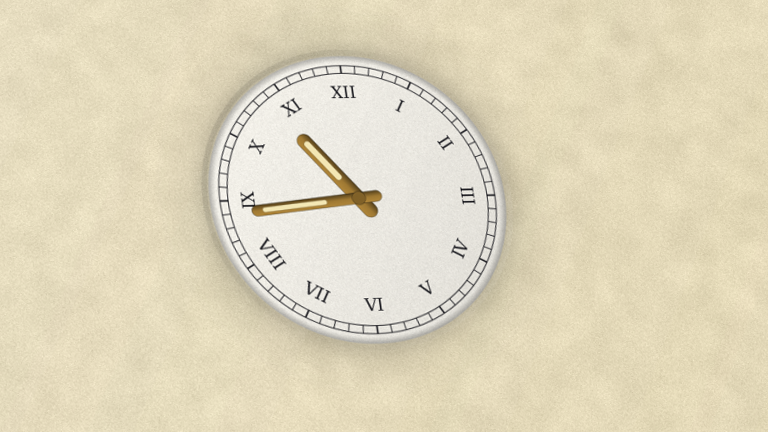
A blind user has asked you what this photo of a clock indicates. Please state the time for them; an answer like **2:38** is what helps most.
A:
**10:44**
